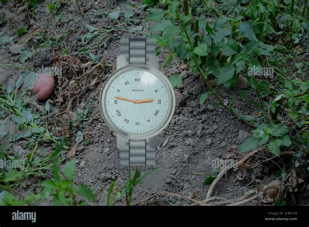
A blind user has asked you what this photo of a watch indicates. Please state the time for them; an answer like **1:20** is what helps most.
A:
**2:47**
